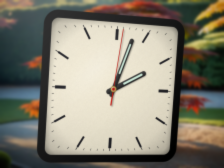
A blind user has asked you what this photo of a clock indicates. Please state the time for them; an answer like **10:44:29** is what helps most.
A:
**2:03:01**
